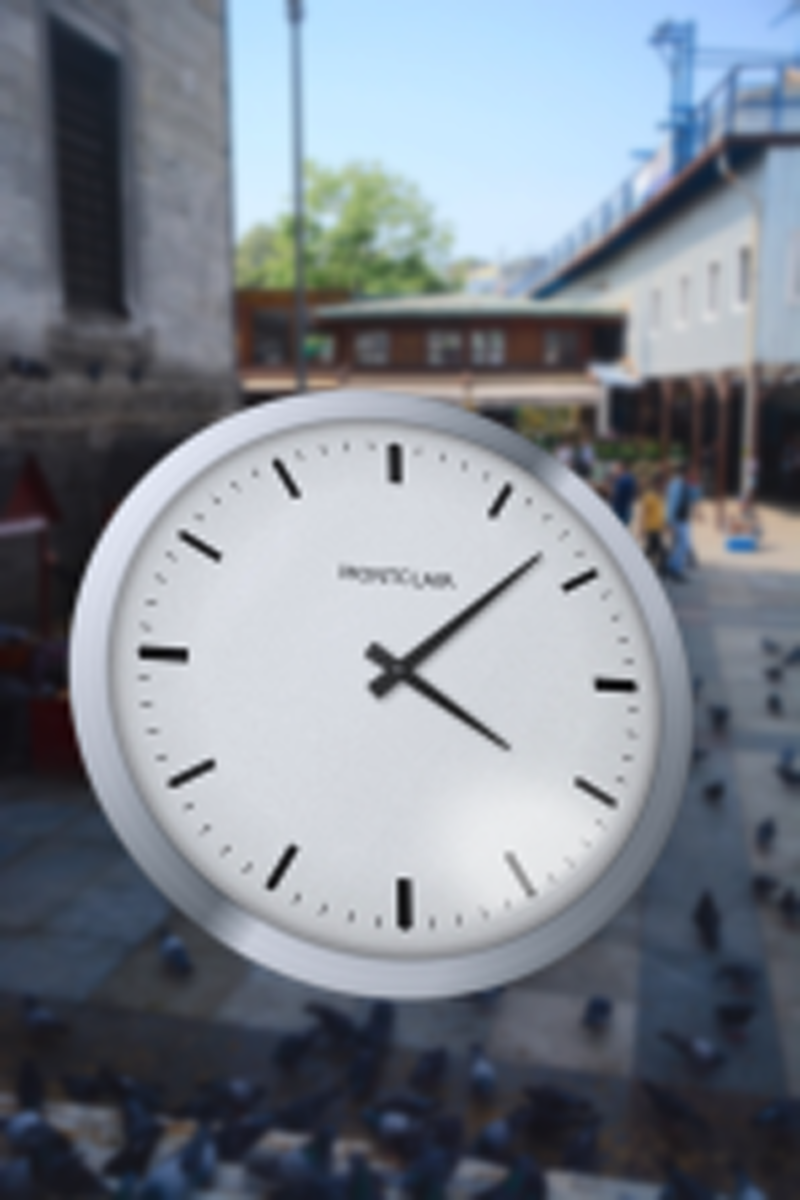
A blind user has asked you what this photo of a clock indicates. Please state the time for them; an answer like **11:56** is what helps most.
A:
**4:08**
